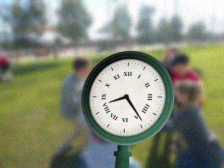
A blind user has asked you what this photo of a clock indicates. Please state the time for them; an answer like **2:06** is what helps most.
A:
**8:24**
